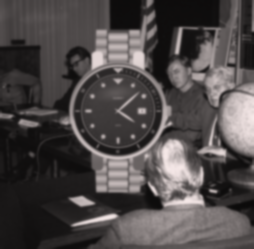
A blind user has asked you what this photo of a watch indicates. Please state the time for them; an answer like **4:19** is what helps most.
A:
**4:08**
